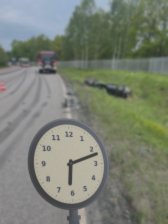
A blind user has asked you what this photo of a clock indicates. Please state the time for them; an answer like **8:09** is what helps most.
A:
**6:12**
